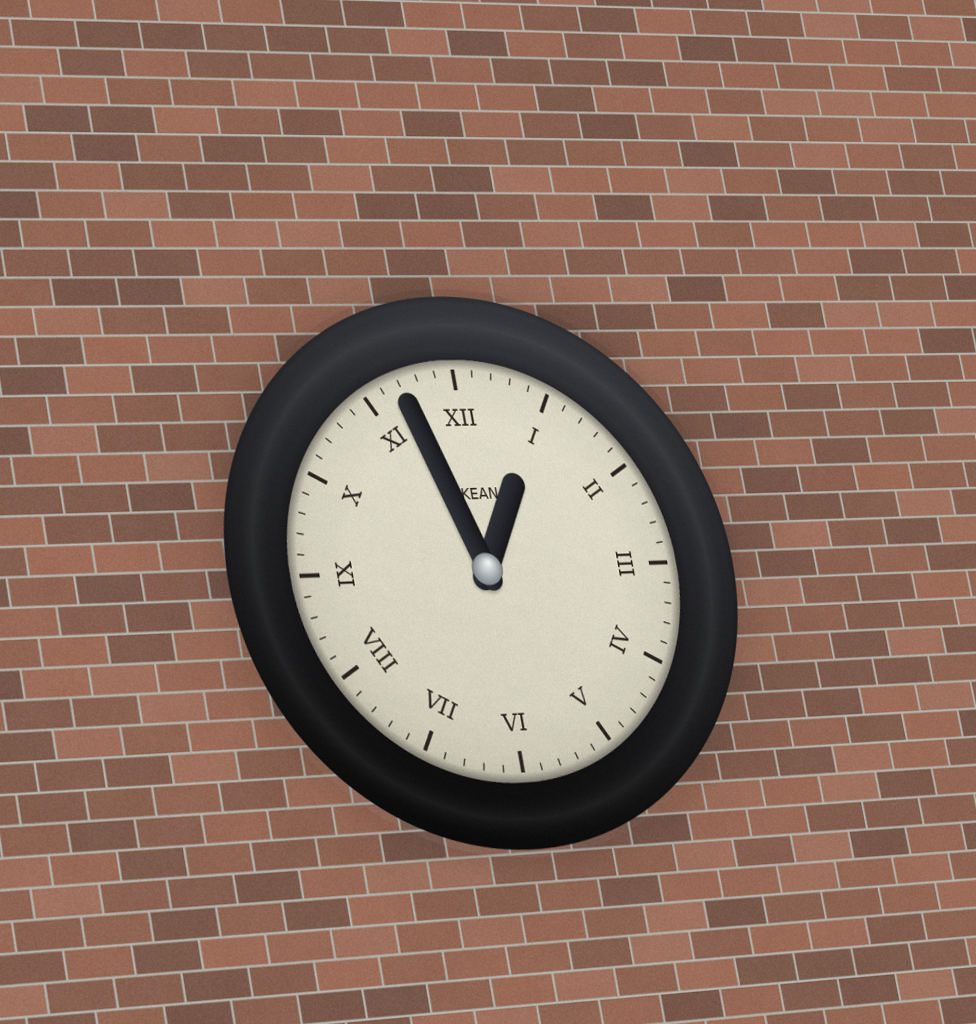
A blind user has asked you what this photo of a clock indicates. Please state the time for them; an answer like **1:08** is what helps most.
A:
**12:57**
